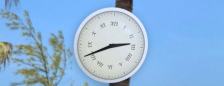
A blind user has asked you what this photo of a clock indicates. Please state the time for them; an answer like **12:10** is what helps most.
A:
**2:41**
